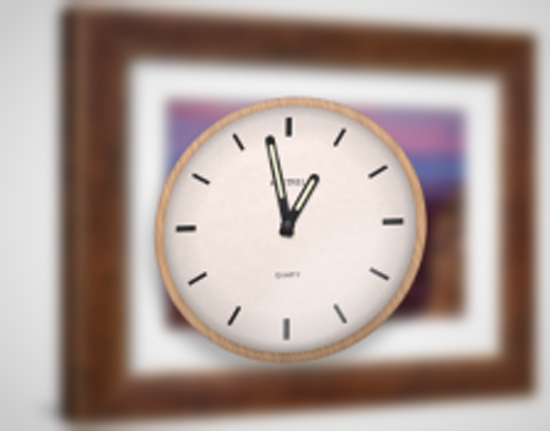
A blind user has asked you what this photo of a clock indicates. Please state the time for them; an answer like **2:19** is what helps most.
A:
**12:58**
